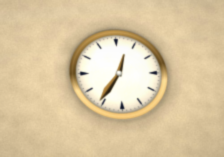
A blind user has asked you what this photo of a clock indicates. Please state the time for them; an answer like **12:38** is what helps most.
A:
**12:36**
